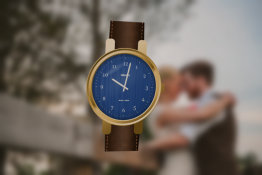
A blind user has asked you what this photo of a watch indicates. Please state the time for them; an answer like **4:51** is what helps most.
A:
**10:02**
